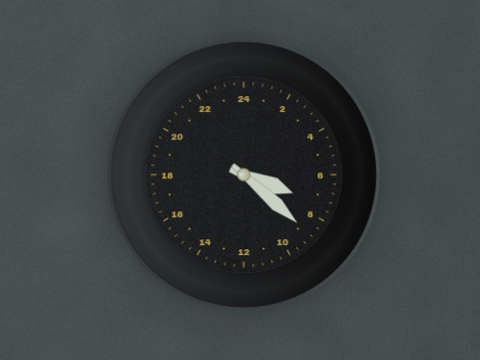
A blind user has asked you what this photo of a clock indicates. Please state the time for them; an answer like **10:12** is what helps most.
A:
**7:22**
